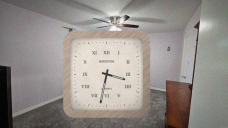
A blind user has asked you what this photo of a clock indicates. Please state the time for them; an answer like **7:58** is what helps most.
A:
**3:32**
